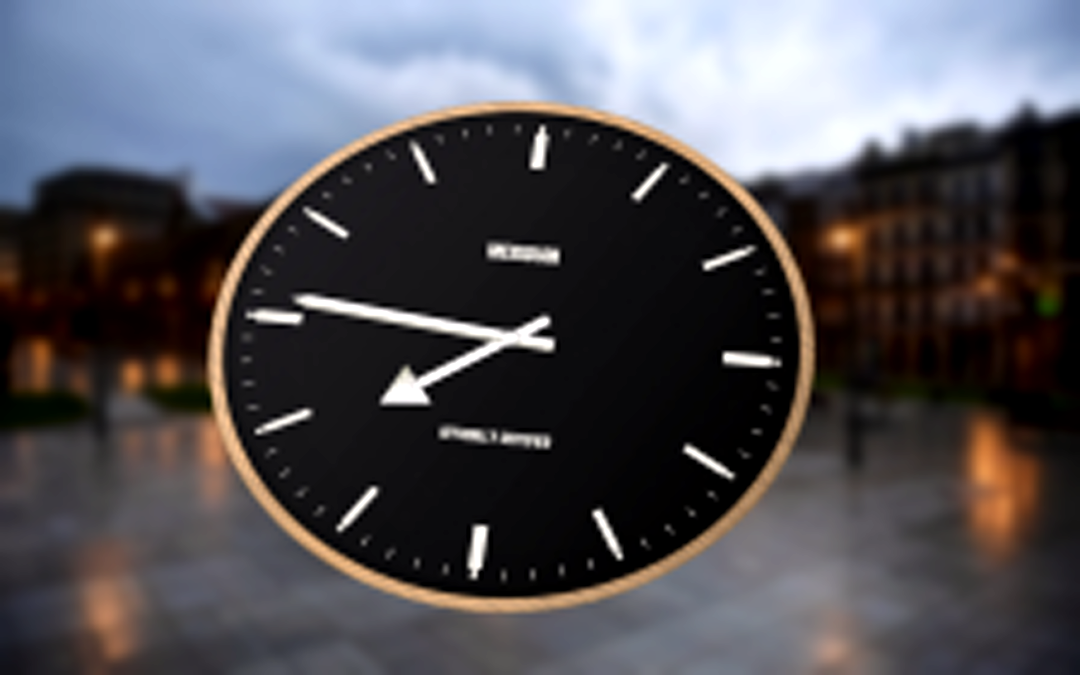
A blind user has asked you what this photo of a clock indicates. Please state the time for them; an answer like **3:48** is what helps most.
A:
**7:46**
